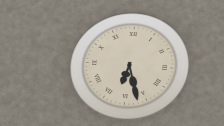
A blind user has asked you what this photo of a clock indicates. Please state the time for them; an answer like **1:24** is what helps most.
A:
**6:27**
